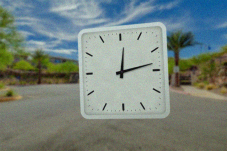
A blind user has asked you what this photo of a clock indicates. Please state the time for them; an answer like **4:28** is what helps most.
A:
**12:13**
